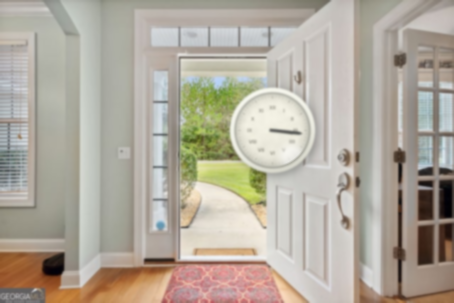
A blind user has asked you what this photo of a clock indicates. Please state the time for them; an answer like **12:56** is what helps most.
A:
**3:16**
